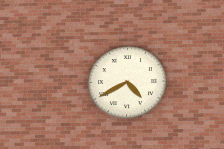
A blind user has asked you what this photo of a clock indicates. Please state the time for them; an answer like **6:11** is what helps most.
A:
**4:40**
